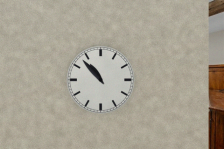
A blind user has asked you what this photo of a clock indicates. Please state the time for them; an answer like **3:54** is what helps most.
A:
**10:53**
